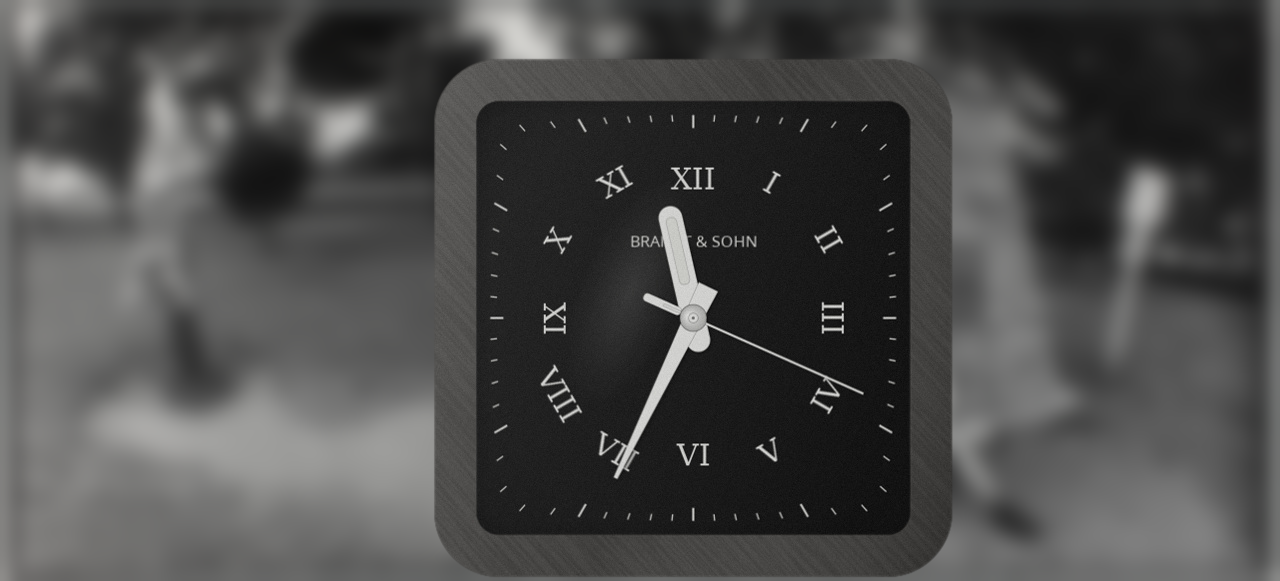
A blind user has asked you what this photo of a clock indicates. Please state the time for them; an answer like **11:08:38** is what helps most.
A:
**11:34:19**
